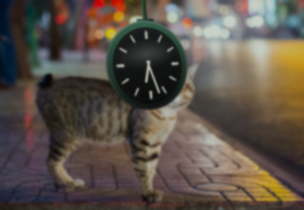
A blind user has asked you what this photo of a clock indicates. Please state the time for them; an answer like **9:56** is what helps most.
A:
**6:27**
